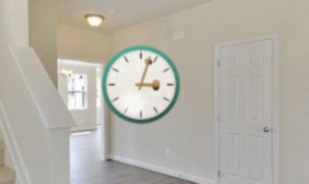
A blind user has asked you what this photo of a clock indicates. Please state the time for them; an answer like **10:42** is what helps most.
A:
**3:03**
